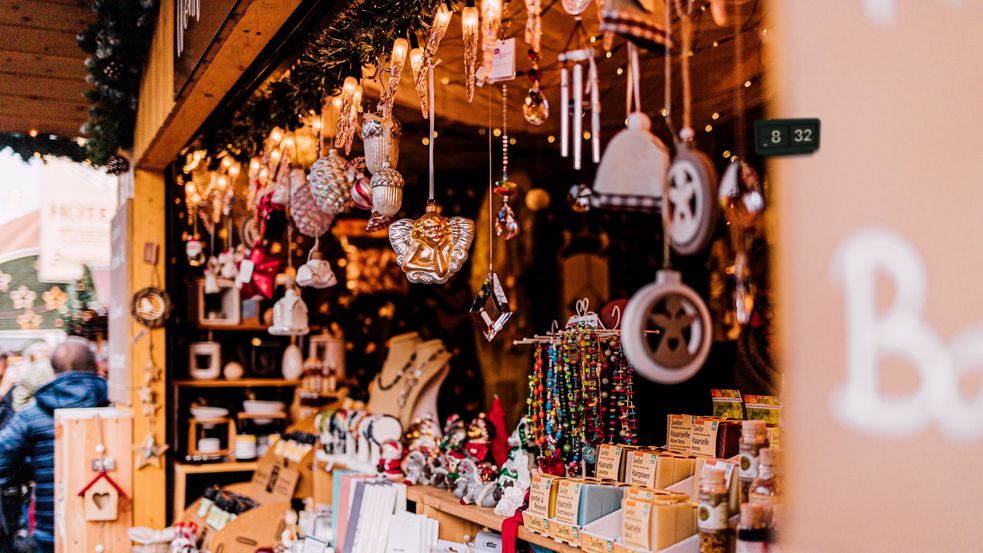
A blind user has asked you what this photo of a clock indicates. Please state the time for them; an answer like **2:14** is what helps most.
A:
**8:32**
